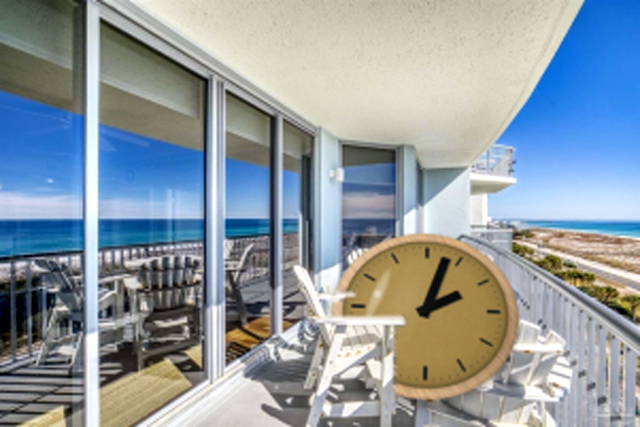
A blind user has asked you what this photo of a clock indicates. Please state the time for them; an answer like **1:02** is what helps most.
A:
**2:03**
